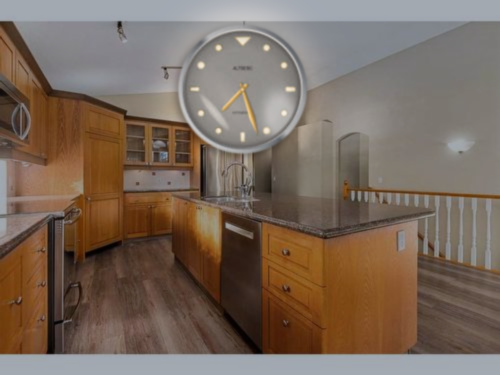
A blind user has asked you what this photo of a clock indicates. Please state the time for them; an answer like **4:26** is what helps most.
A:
**7:27**
